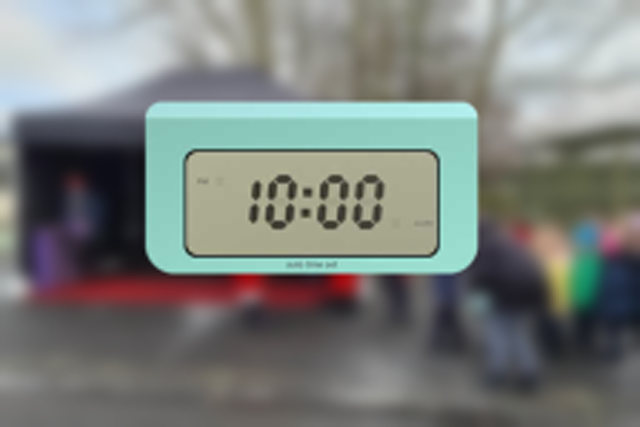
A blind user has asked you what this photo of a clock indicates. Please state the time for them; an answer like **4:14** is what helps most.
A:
**10:00**
